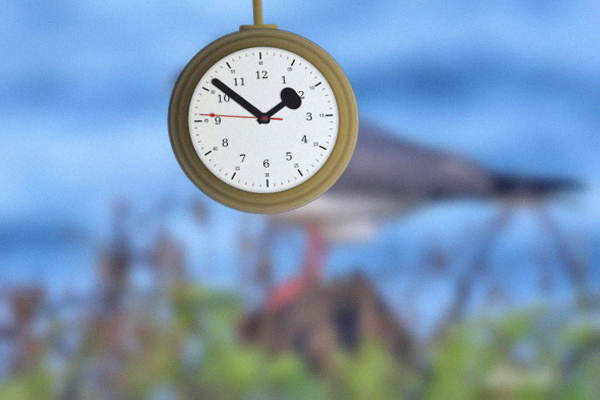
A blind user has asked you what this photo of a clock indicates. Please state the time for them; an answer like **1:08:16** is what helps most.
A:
**1:51:46**
